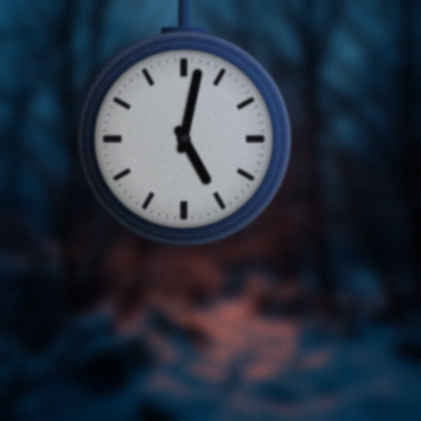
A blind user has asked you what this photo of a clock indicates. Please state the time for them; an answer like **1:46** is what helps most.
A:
**5:02**
